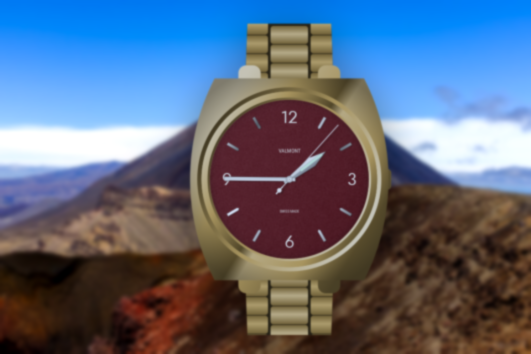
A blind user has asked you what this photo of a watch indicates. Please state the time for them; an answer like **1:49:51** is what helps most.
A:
**1:45:07**
